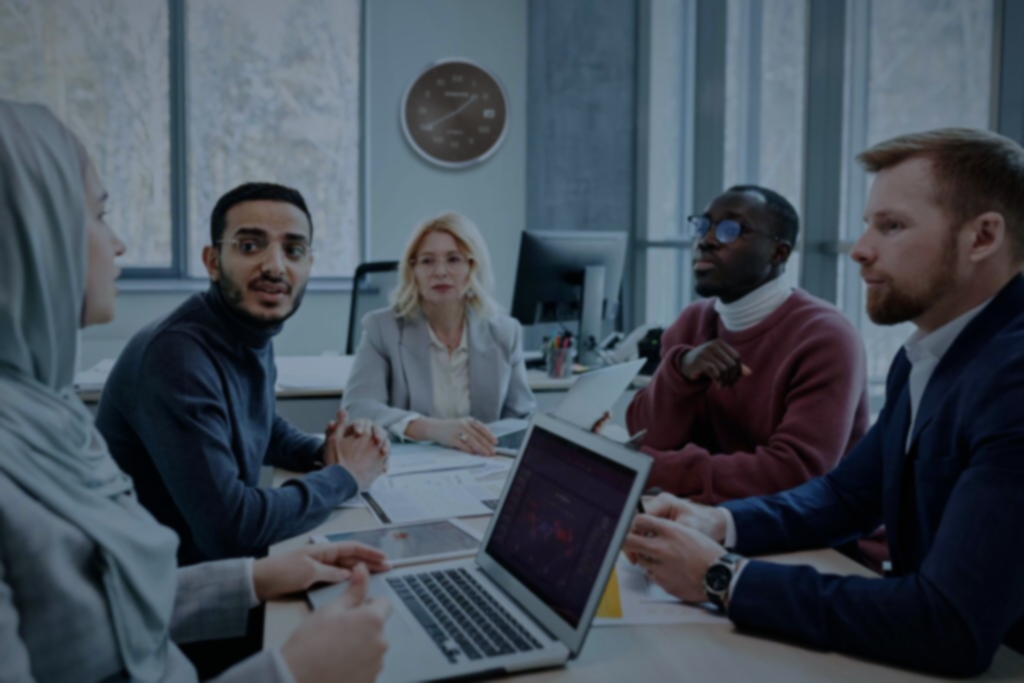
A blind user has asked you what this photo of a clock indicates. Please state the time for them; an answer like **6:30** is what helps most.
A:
**1:40**
